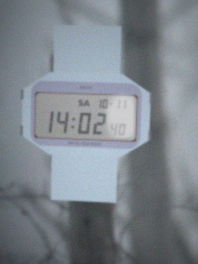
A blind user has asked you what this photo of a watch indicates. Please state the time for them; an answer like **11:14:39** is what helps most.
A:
**14:02:40**
